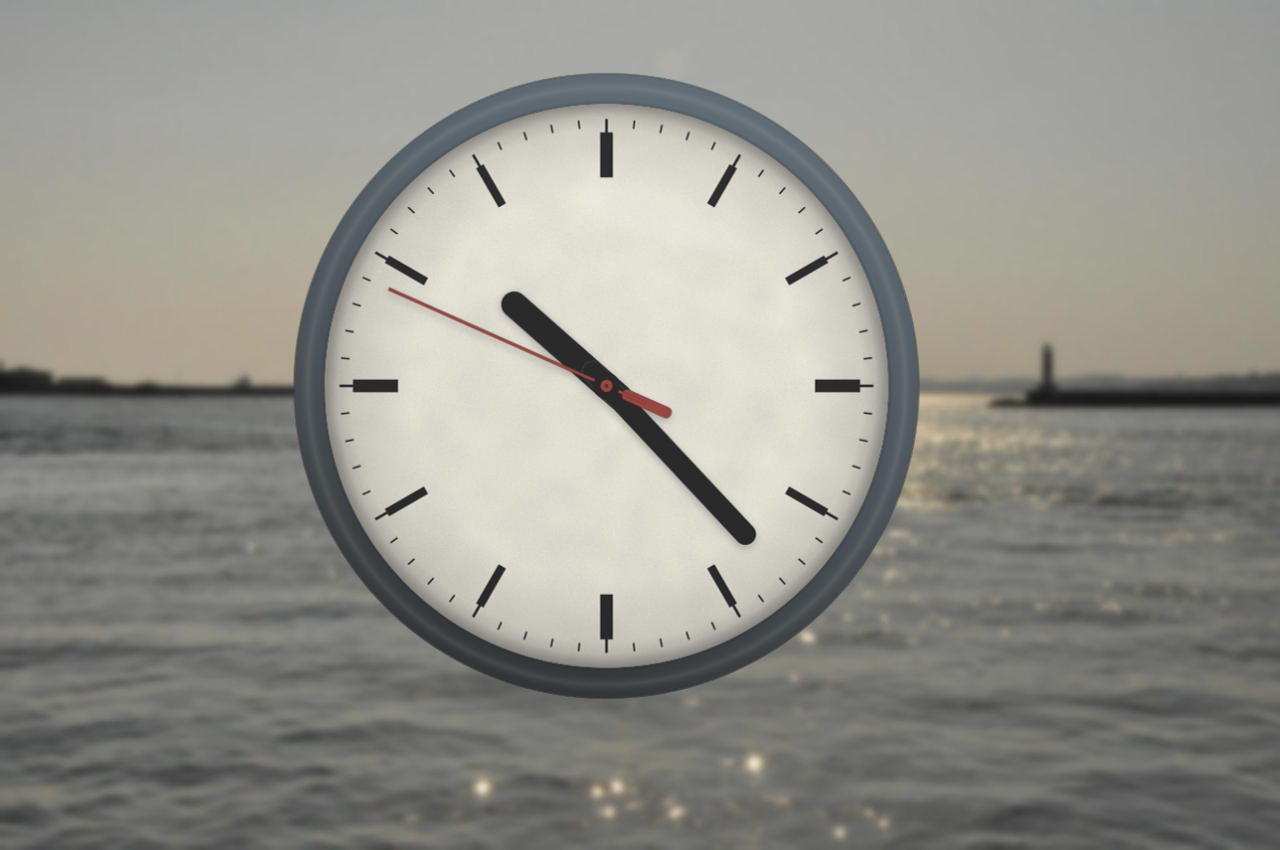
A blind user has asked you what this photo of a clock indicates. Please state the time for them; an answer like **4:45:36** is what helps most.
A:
**10:22:49**
